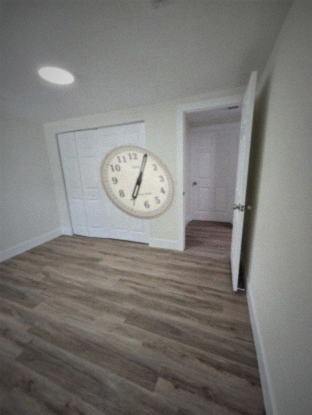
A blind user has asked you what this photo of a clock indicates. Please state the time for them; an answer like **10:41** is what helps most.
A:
**7:05**
